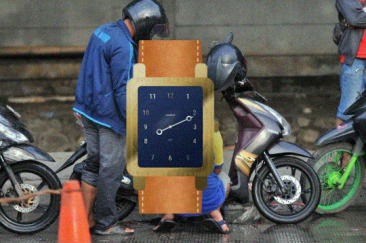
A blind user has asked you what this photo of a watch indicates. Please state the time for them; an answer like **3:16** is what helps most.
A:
**8:11**
